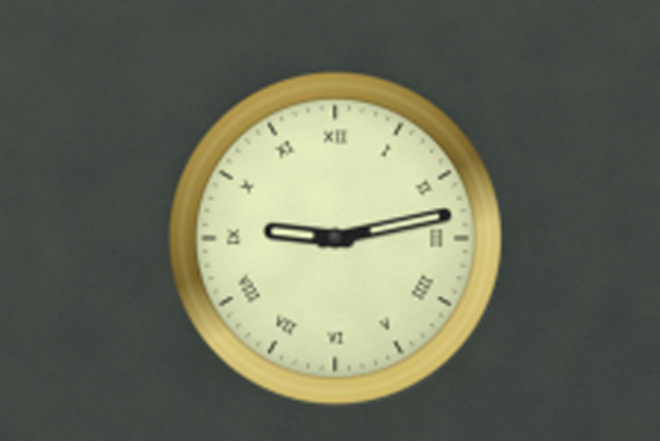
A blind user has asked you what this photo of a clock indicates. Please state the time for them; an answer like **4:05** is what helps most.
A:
**9:13**
